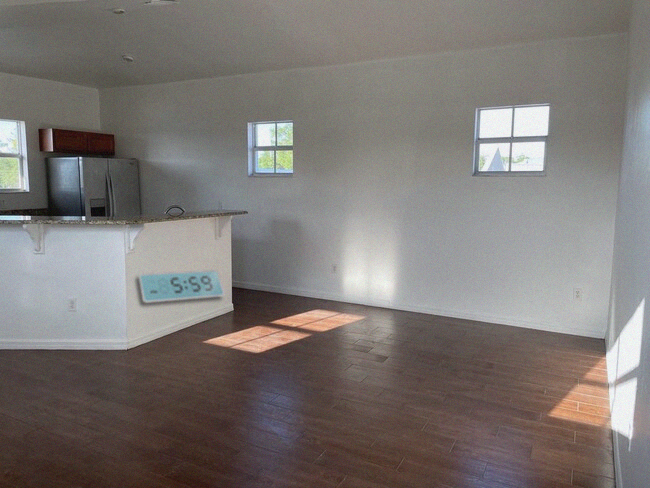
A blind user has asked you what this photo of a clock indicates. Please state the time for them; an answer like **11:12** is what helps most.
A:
**5:59**
